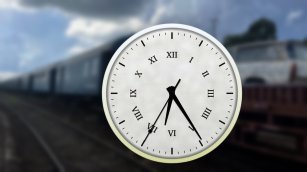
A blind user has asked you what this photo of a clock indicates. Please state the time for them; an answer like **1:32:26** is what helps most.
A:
**6:24:35**
